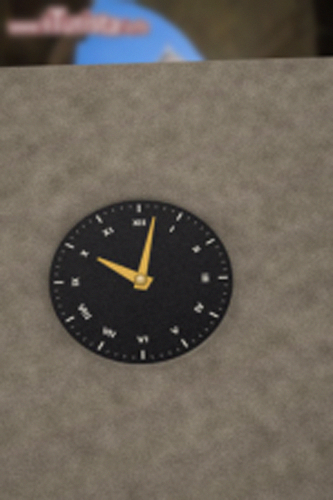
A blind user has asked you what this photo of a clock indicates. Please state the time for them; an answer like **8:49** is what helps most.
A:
**10:02**
